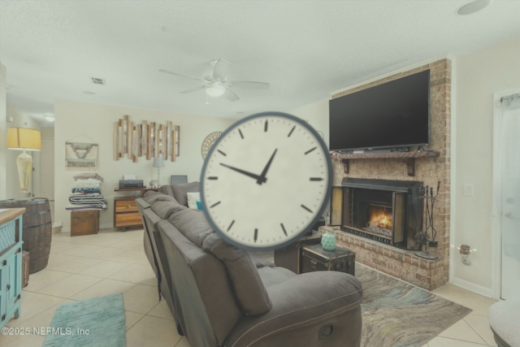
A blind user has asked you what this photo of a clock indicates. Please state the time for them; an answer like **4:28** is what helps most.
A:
**12:48**
